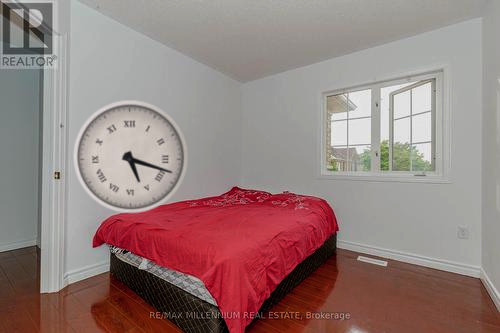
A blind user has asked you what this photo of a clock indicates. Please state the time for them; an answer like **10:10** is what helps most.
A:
**5:18**
